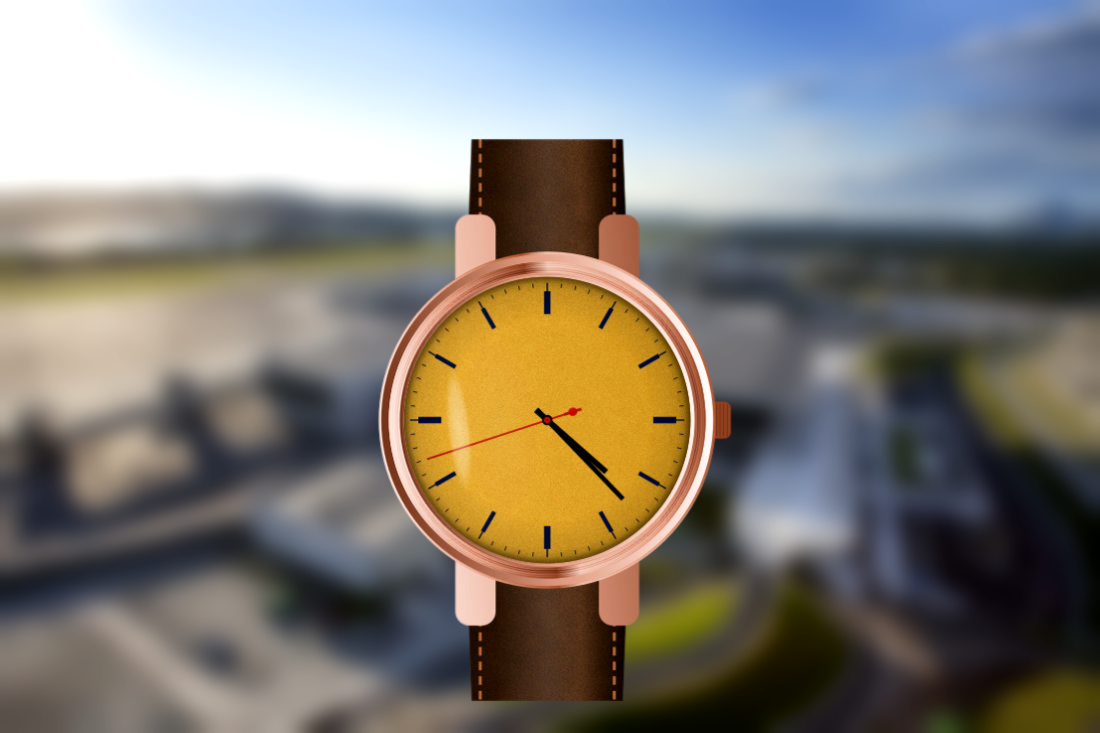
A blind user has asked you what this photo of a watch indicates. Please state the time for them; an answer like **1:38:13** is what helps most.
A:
**4:22:42**
